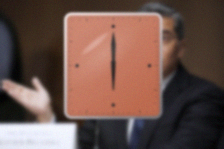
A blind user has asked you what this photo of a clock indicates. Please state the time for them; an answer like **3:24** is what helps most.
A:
**6:00**
